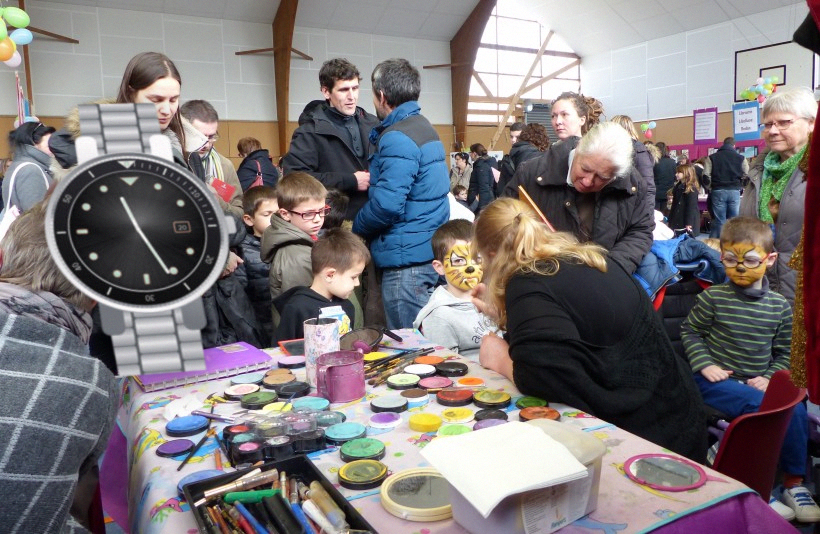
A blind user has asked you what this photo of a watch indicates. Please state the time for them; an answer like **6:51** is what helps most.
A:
**11:26**
